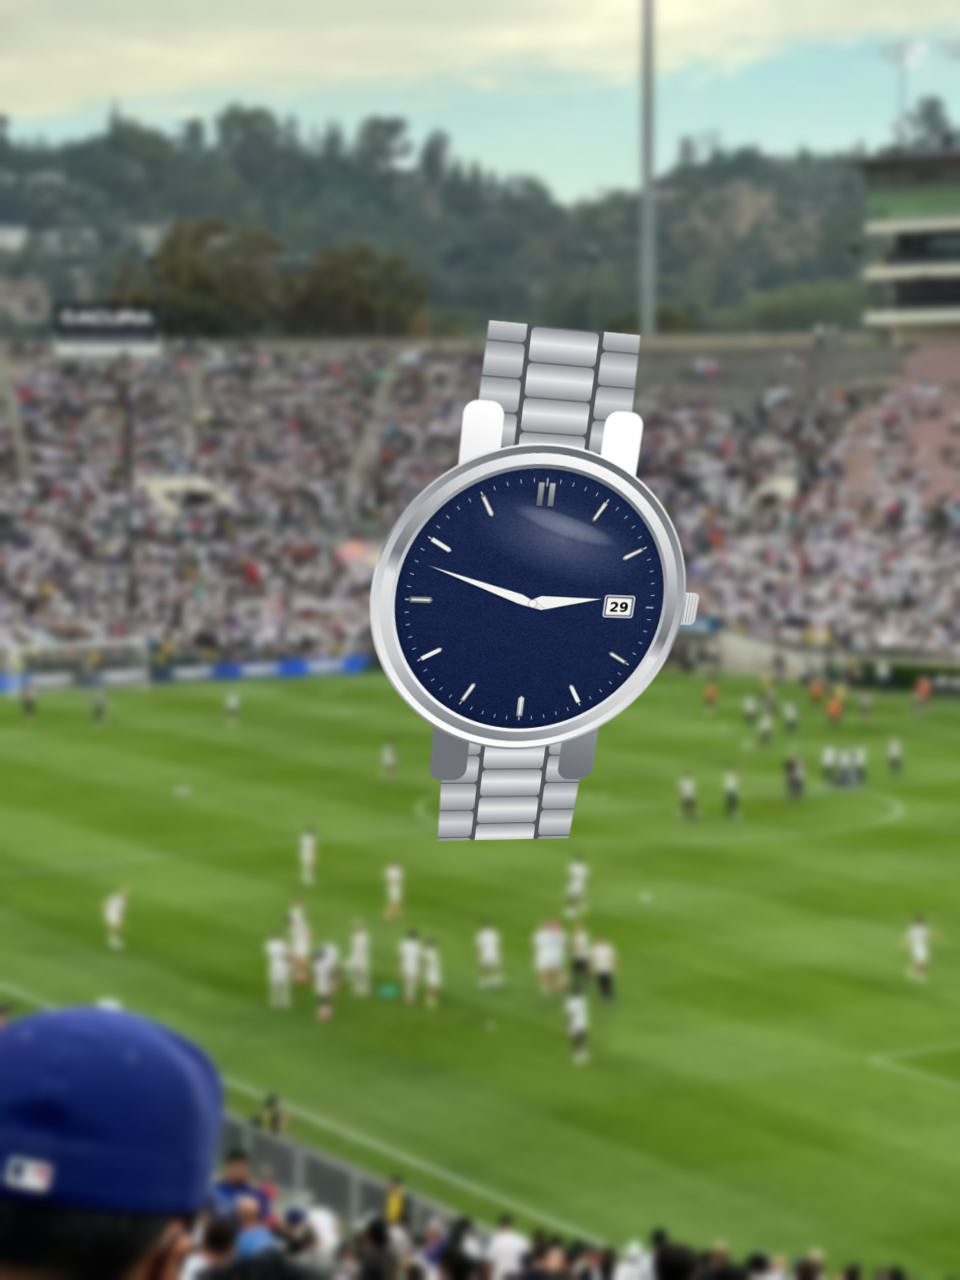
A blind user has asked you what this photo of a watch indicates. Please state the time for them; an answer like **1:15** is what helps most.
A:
**2:48**
